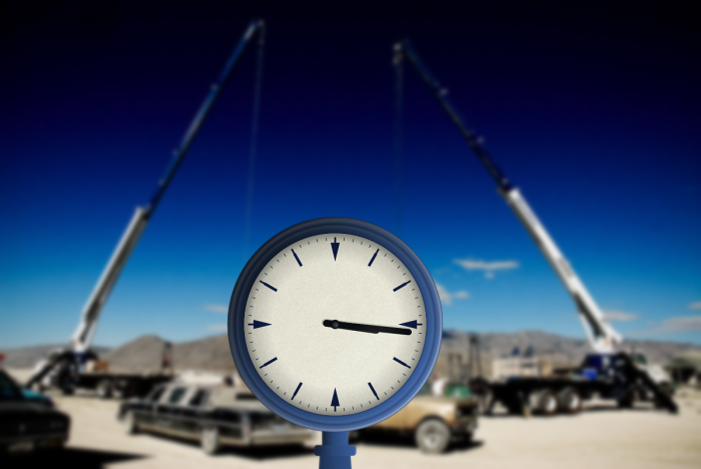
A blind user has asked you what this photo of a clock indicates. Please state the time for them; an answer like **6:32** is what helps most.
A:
**3:16**
